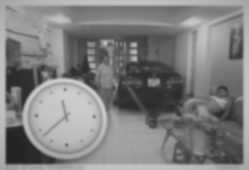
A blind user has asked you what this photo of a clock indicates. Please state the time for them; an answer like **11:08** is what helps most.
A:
**11:38**
